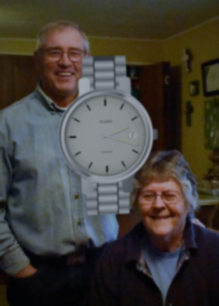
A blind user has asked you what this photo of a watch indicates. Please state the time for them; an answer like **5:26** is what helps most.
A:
**2:18**
